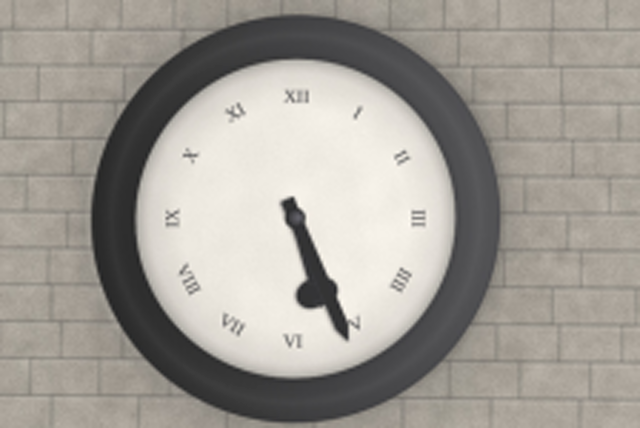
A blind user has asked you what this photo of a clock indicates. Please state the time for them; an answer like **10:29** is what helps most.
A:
**5:26**
